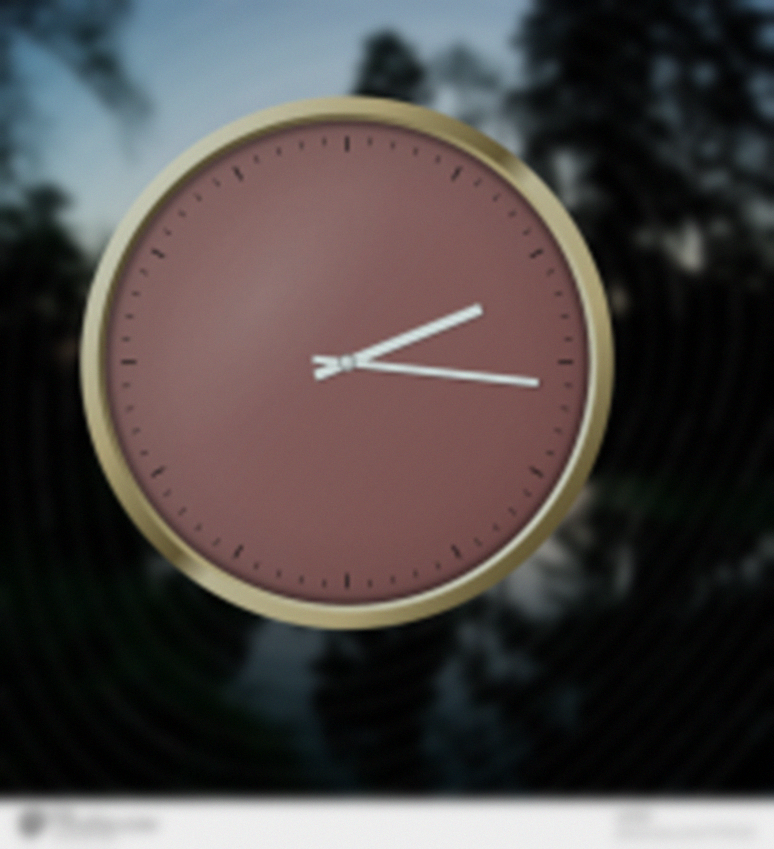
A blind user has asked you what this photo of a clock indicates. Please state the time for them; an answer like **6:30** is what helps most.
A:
**2:16**
